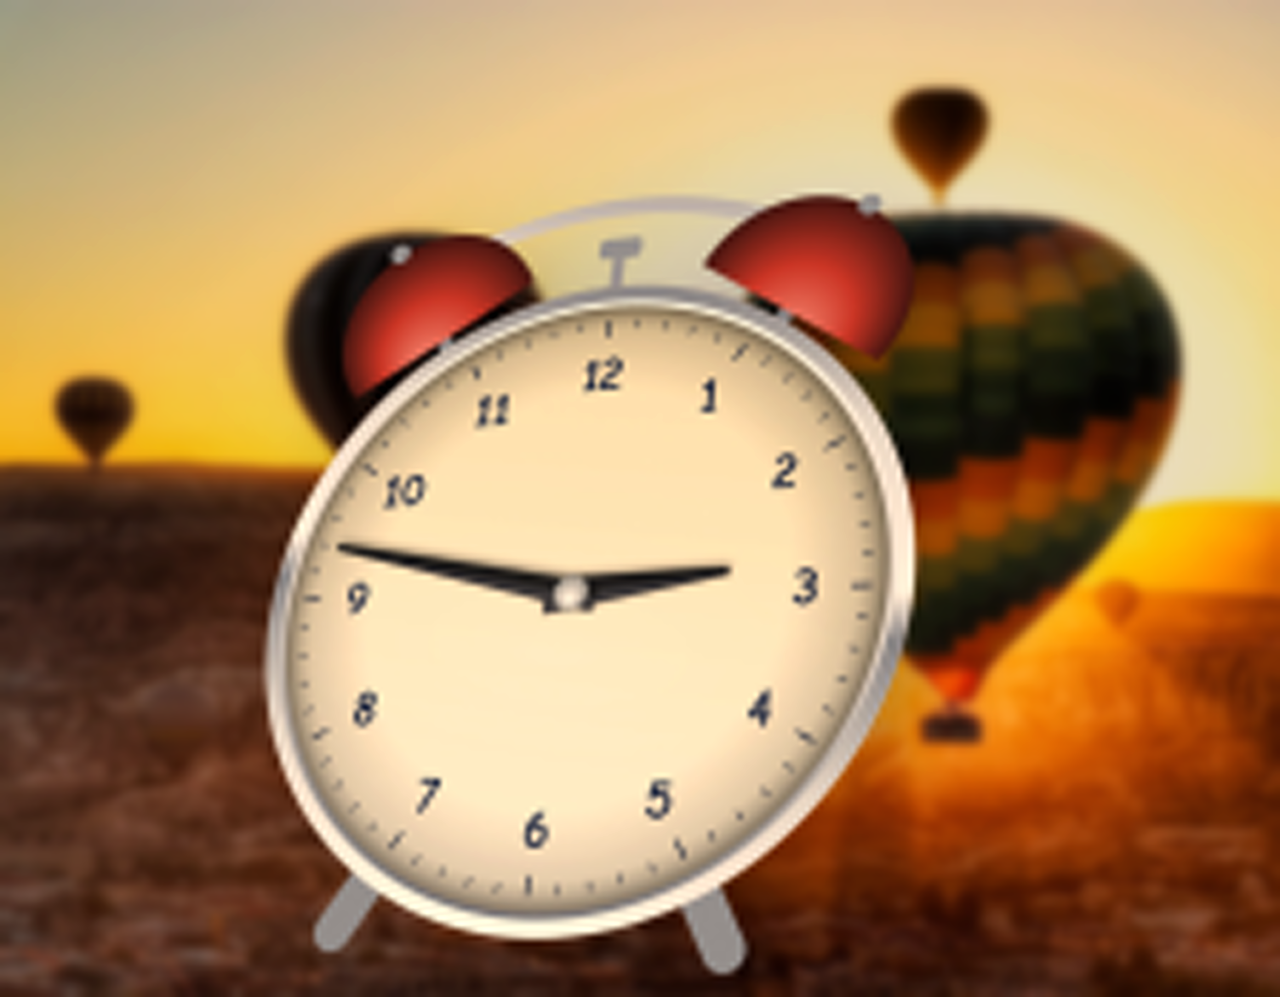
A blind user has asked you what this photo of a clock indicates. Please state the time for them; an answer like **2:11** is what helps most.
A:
**2:47**
